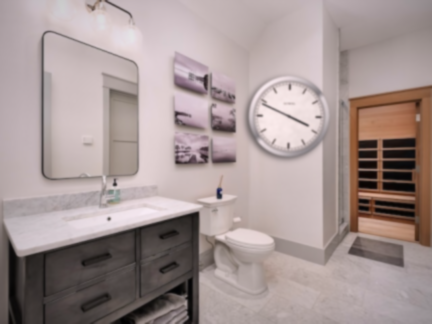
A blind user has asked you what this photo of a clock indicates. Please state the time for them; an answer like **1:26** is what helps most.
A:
**3:49**
